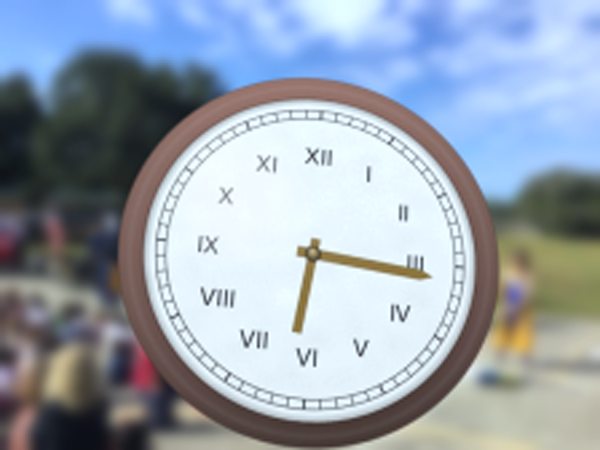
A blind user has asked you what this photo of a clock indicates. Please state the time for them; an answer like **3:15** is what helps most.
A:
**6:16**
